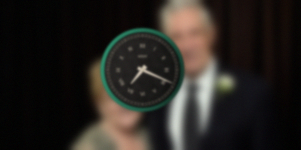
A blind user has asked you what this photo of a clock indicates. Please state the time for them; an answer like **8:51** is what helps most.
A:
**7:19**
